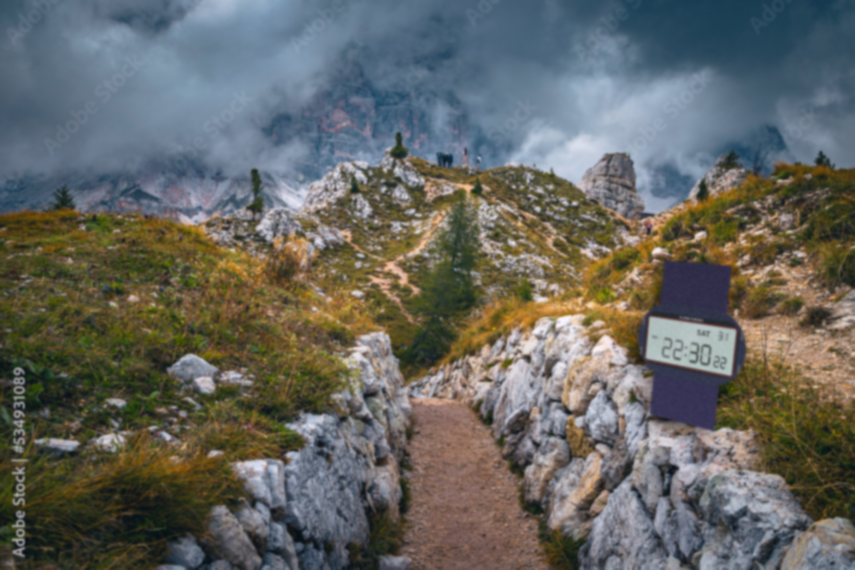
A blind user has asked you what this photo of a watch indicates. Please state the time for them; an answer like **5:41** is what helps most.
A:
**22:30**
